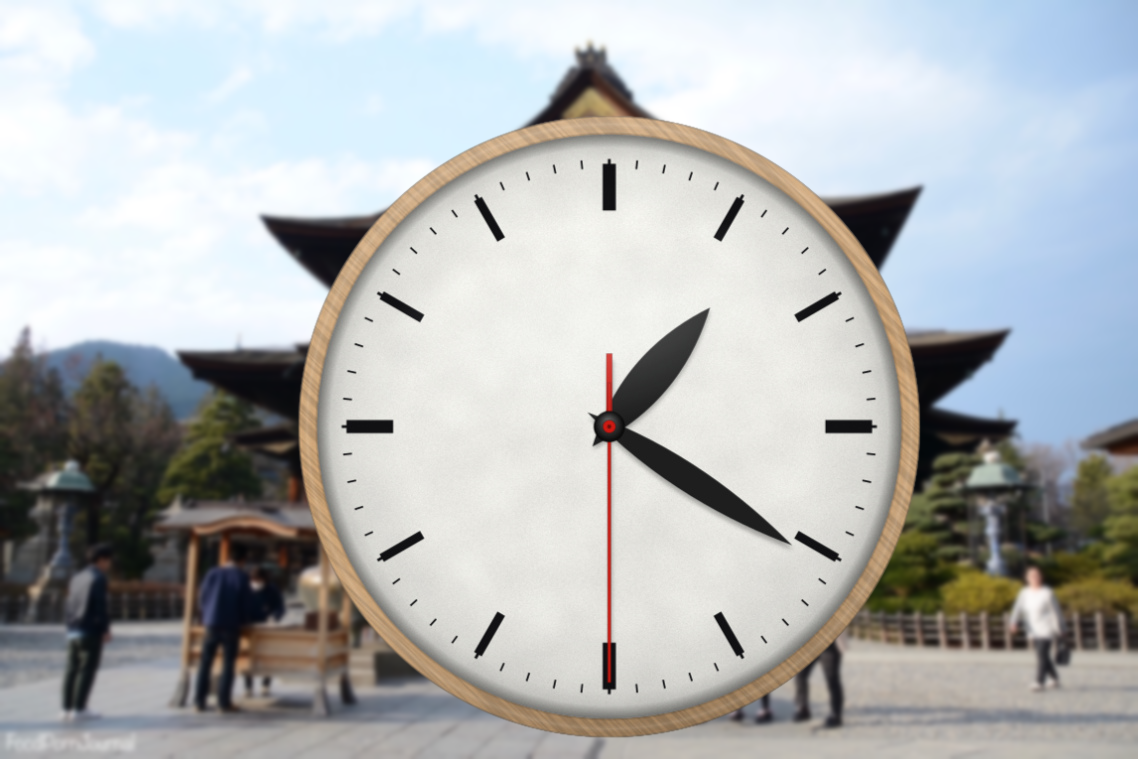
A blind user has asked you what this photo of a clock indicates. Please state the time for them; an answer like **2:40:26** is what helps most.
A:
**1:20:30**
